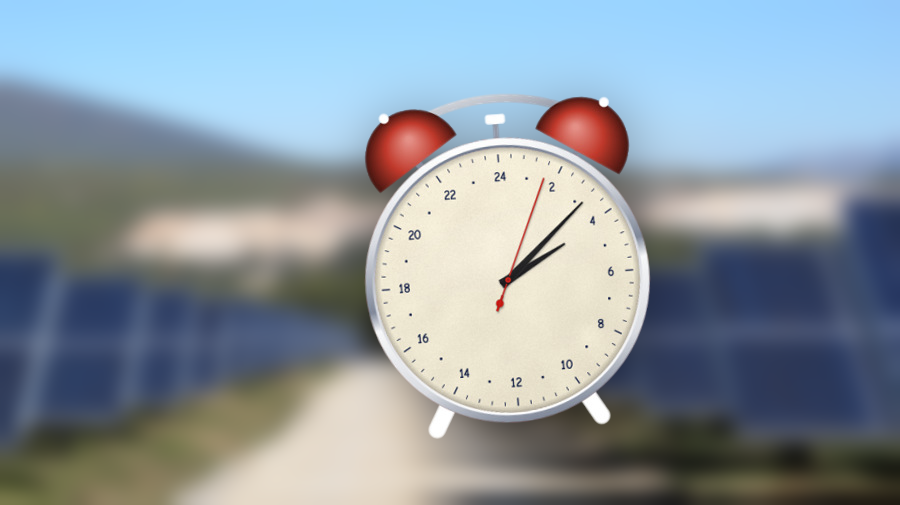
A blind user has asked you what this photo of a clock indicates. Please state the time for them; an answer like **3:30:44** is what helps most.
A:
**4:08:04**
